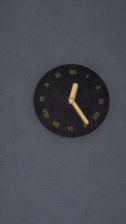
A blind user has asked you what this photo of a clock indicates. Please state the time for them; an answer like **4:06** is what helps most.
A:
**12:24**
